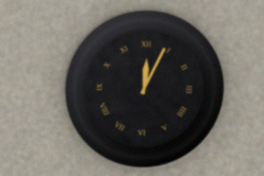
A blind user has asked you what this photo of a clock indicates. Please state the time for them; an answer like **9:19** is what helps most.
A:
**12:04**
